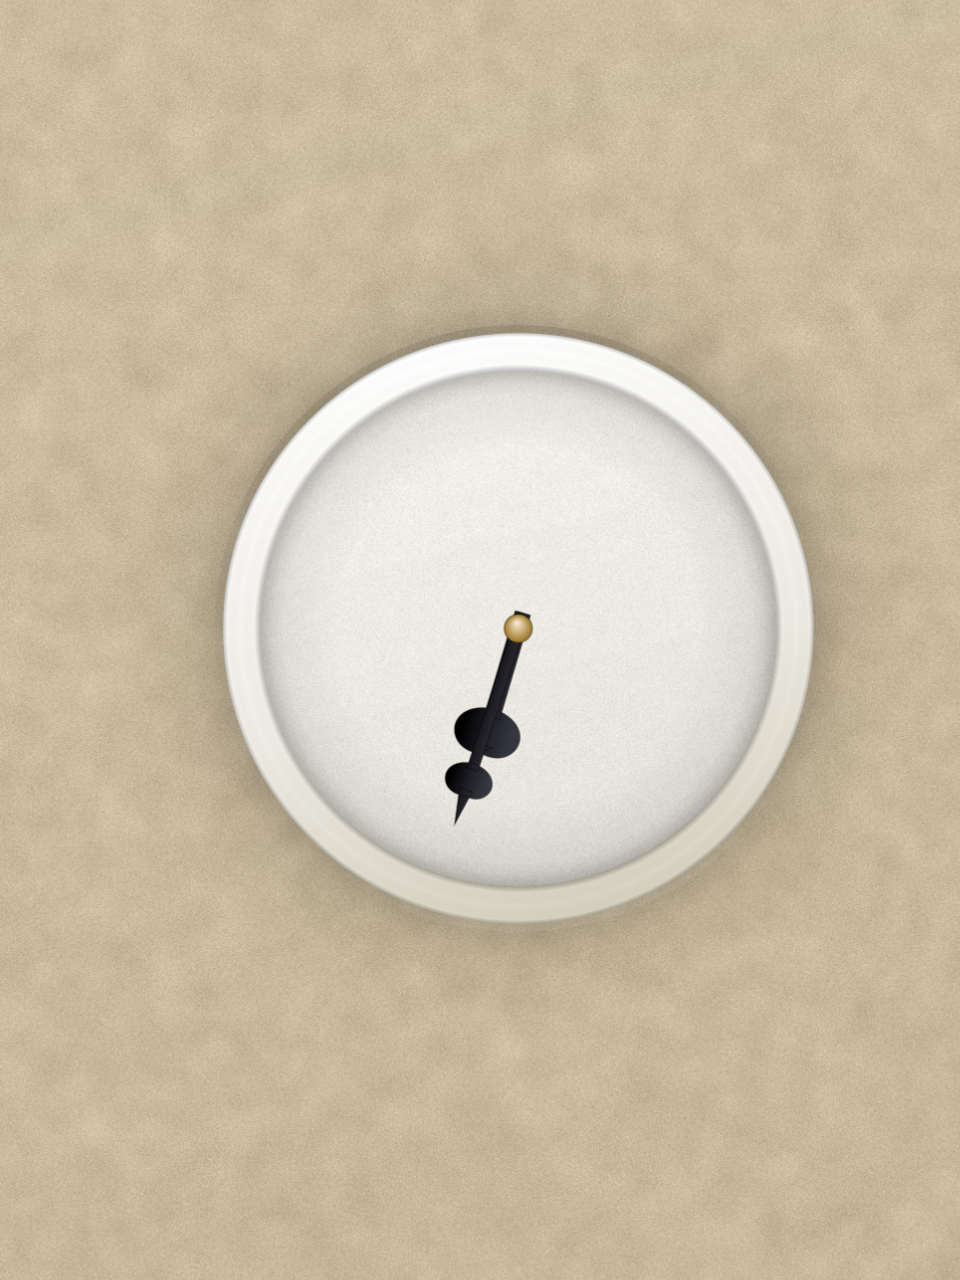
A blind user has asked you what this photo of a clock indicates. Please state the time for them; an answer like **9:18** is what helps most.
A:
**6:33**
